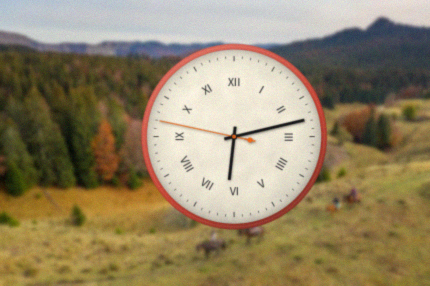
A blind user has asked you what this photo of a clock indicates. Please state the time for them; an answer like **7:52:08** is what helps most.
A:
**6:12:47**
